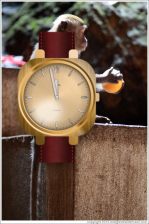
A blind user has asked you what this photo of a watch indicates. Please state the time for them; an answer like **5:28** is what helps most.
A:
**11:58**
